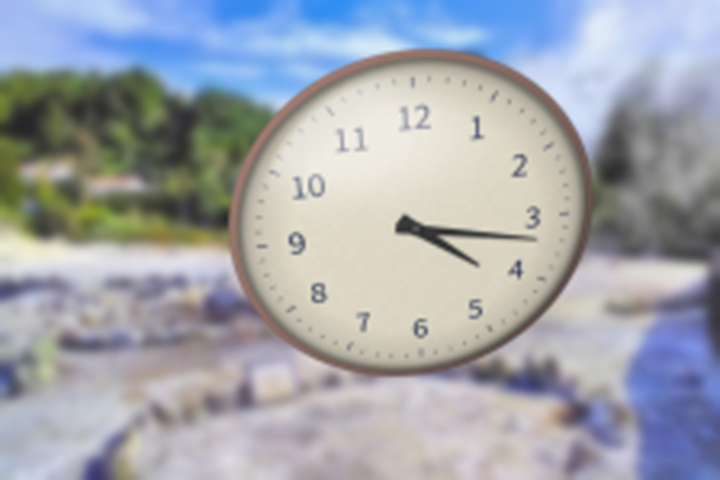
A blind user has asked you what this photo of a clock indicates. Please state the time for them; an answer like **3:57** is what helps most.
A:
**4:17**
